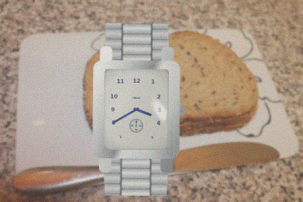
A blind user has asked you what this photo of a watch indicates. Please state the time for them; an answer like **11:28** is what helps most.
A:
**3:40**
